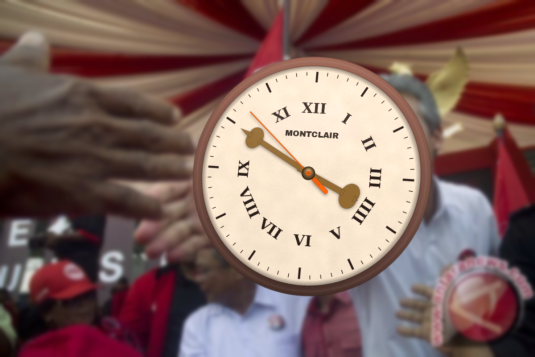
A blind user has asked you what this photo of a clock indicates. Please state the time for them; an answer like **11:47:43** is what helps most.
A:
**3:49:52**
